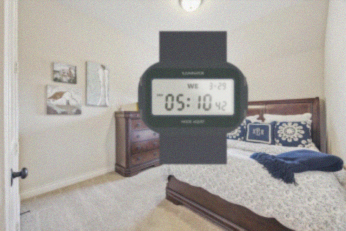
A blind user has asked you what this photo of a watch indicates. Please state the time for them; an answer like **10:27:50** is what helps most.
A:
**5:10:42**
